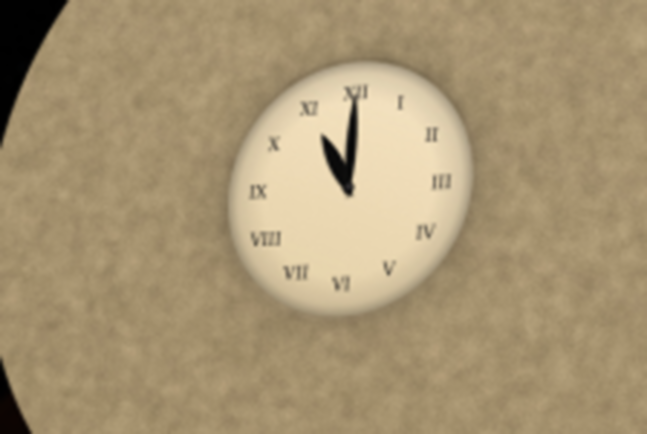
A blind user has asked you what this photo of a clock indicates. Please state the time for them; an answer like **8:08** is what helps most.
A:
**11:00**
